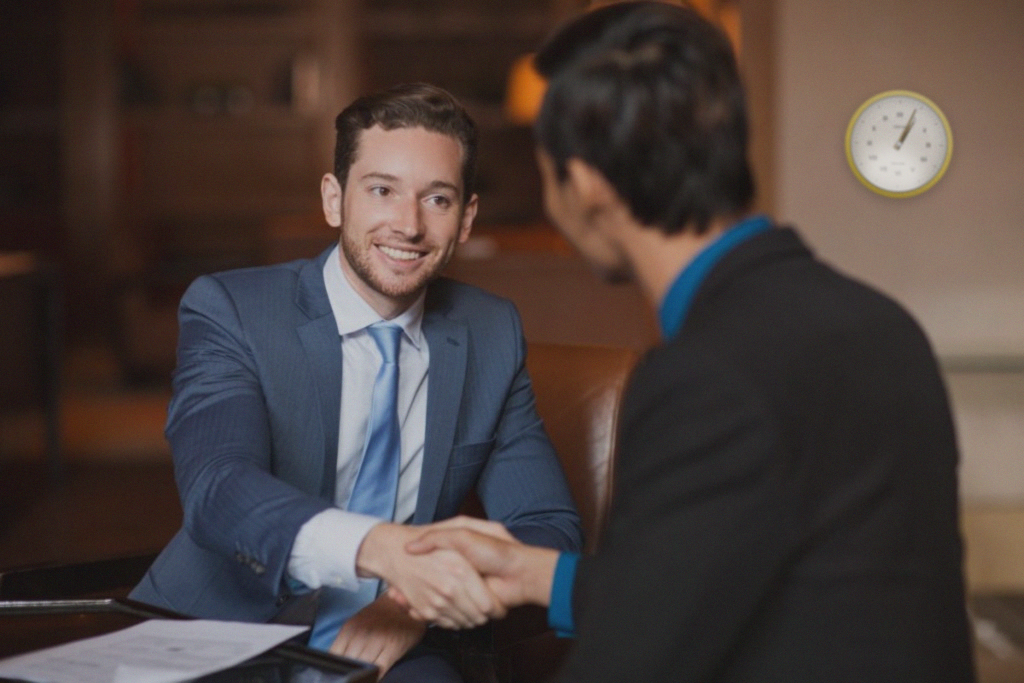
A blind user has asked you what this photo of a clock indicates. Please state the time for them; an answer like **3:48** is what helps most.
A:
**1:04**
